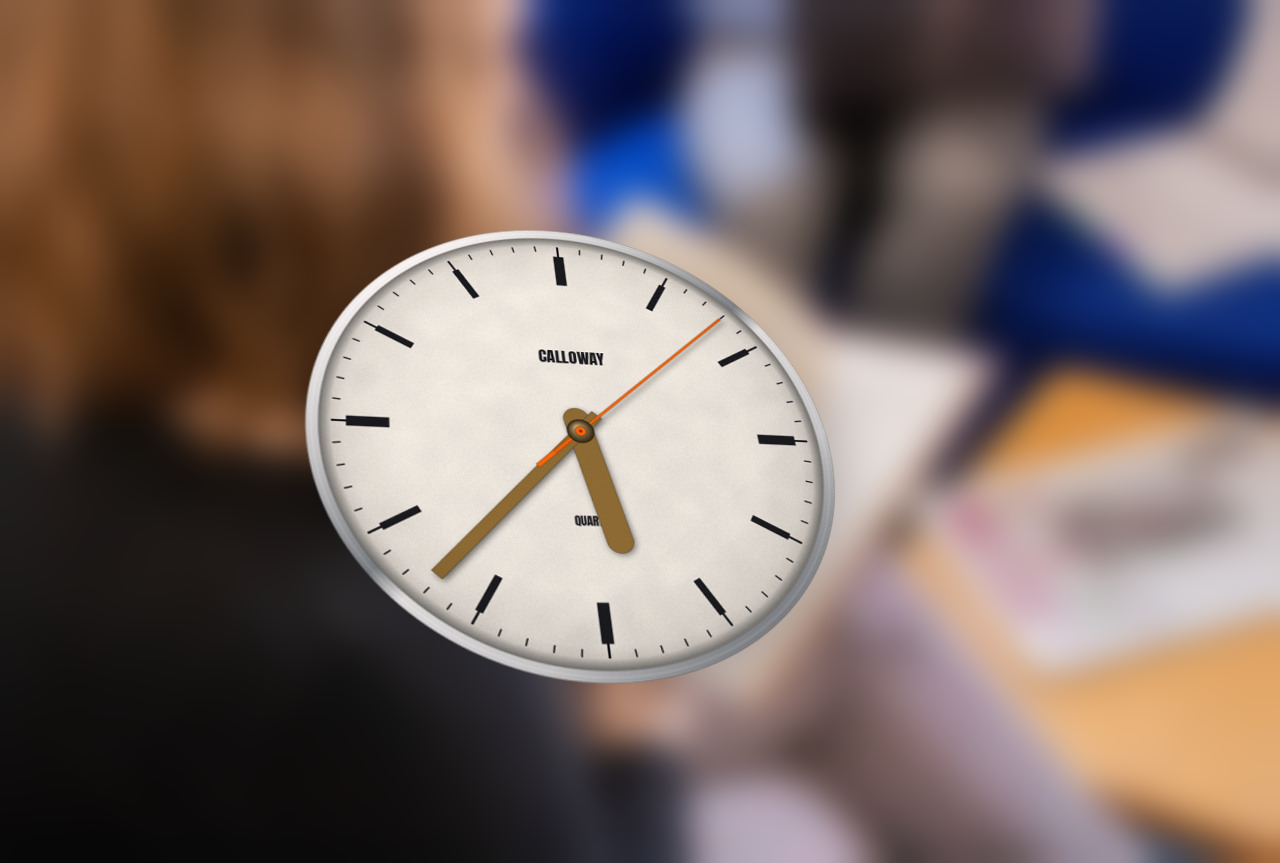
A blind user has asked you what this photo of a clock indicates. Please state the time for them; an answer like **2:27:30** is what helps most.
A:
**5:37:08**
